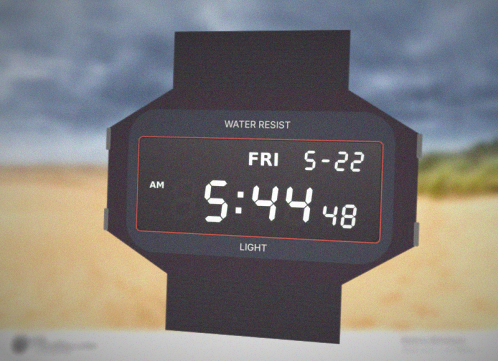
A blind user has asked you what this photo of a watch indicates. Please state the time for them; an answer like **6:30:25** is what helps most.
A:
**5:44:48**
